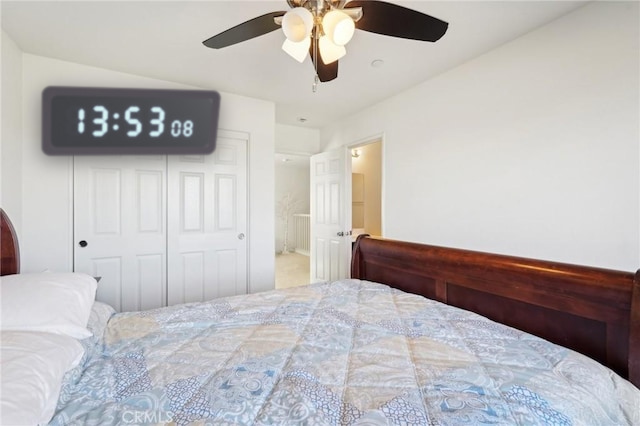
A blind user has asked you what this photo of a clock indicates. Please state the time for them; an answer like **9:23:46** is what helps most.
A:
**13:53:08**
